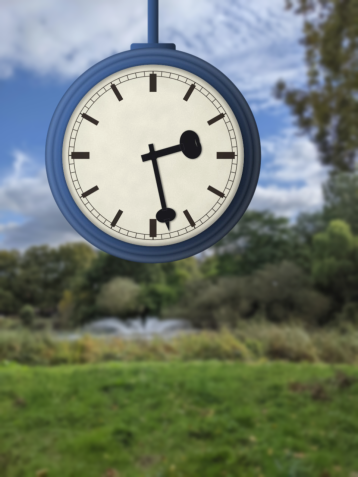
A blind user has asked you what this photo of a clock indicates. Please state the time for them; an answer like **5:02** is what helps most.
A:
**2:28**
